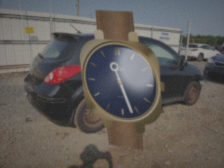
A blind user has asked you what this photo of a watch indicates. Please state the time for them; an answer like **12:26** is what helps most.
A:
**11:27**
